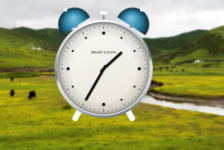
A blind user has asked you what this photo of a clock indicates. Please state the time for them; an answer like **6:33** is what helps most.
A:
**1:35**
